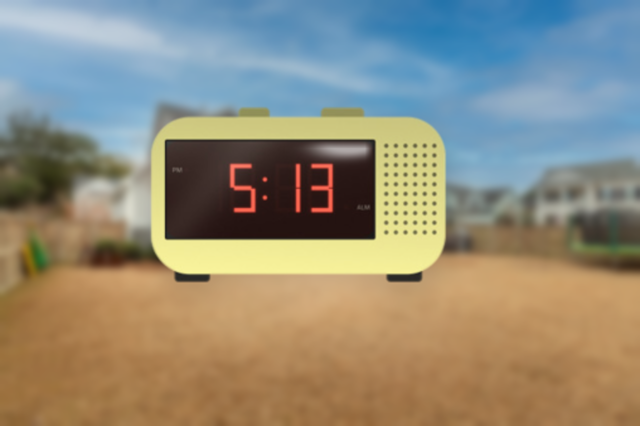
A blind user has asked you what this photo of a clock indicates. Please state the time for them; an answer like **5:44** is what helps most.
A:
**5:13**
